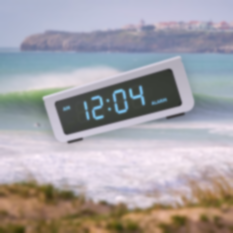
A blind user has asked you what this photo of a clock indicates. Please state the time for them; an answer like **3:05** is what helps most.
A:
**12:04**
